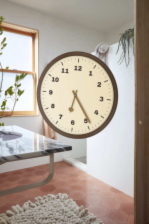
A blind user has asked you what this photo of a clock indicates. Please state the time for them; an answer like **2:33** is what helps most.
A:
**6:24**
